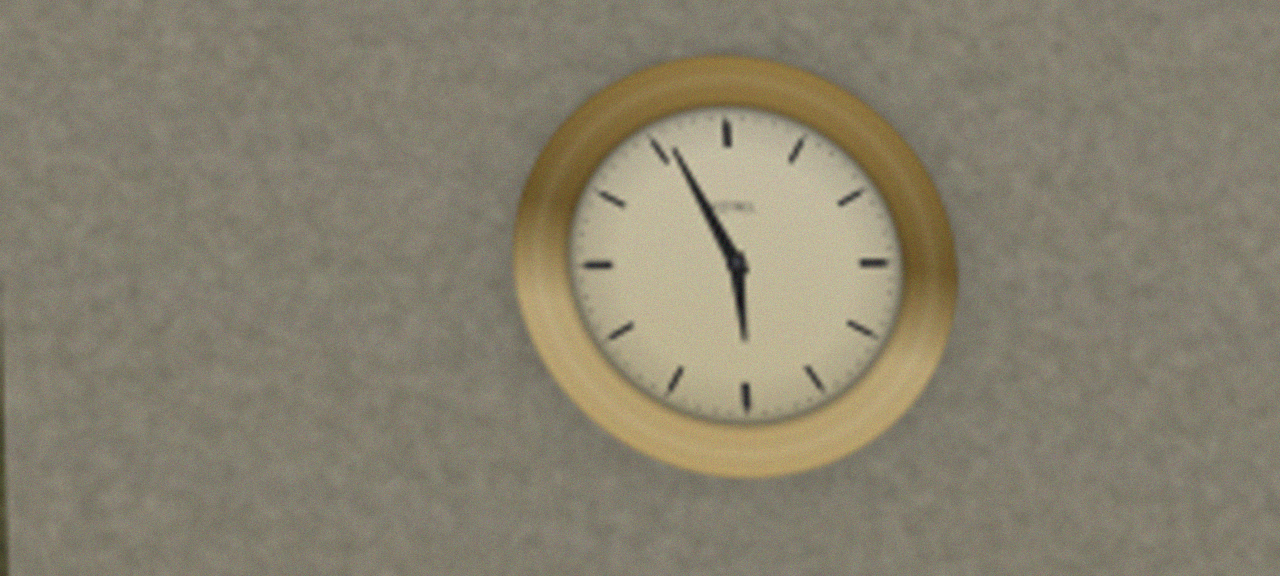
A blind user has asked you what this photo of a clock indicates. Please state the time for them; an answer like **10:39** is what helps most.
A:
**5:56**
